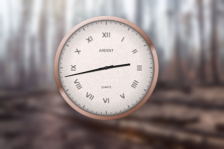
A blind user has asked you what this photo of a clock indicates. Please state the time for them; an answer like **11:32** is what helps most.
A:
**2:43**
